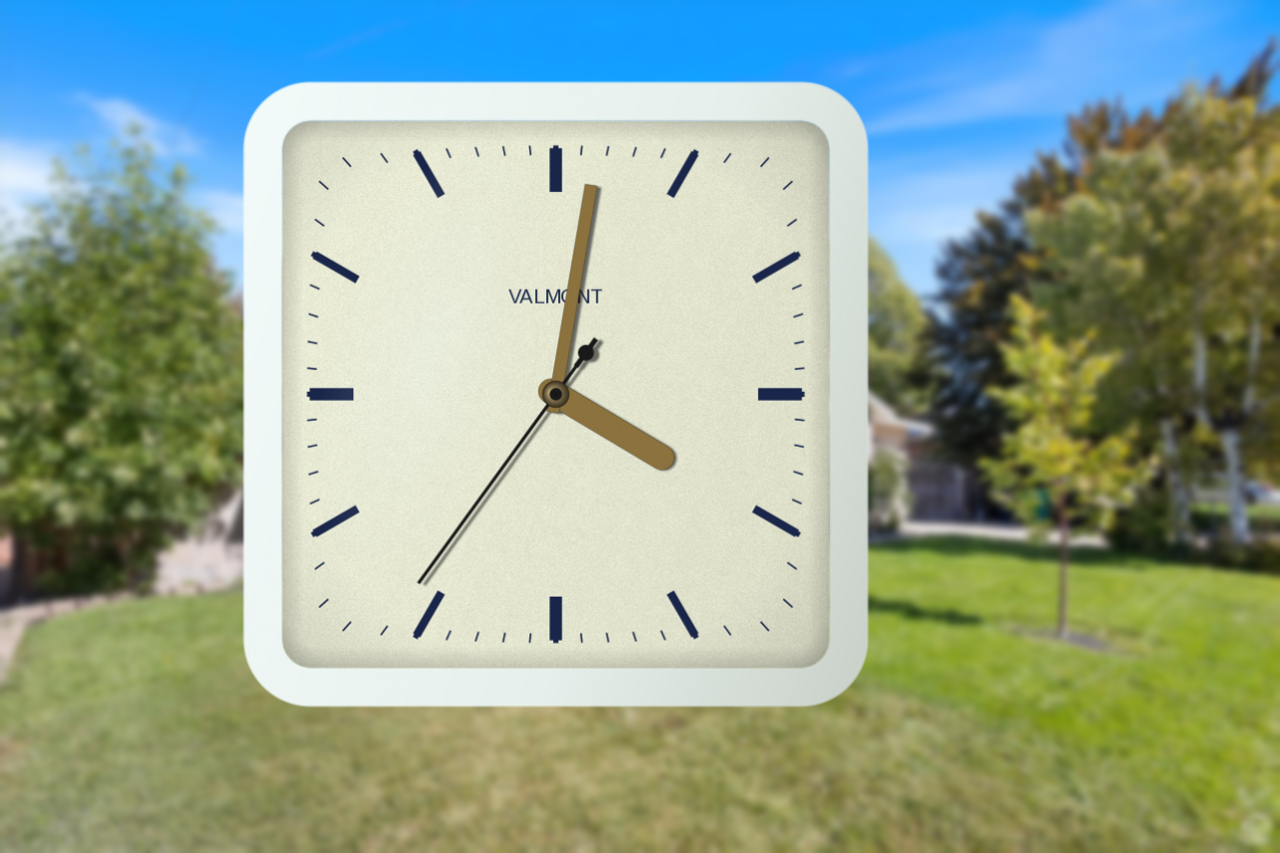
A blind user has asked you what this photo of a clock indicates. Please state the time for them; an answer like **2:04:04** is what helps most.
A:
**4:01:36**
